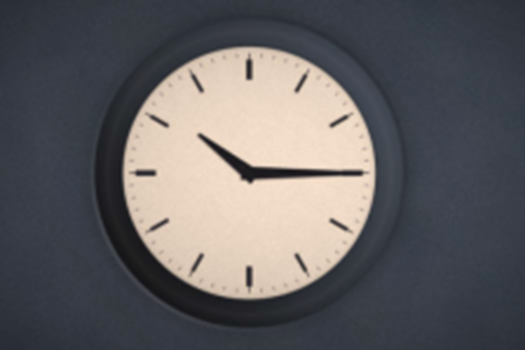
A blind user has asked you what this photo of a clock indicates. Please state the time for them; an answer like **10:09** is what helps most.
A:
**10:15**
